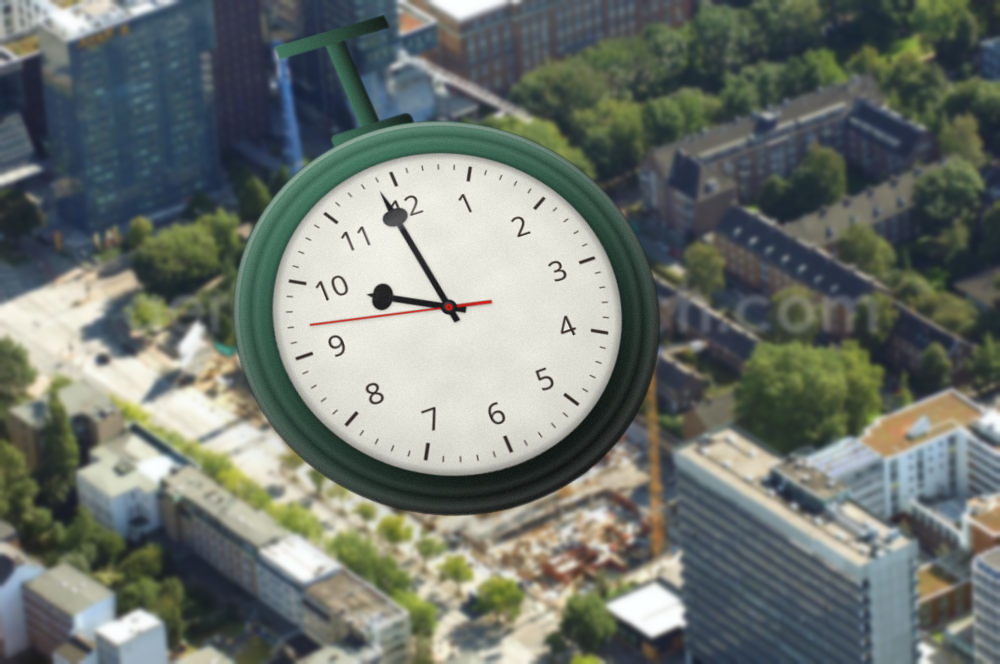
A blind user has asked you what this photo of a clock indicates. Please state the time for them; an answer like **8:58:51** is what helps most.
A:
**9:58:47**
